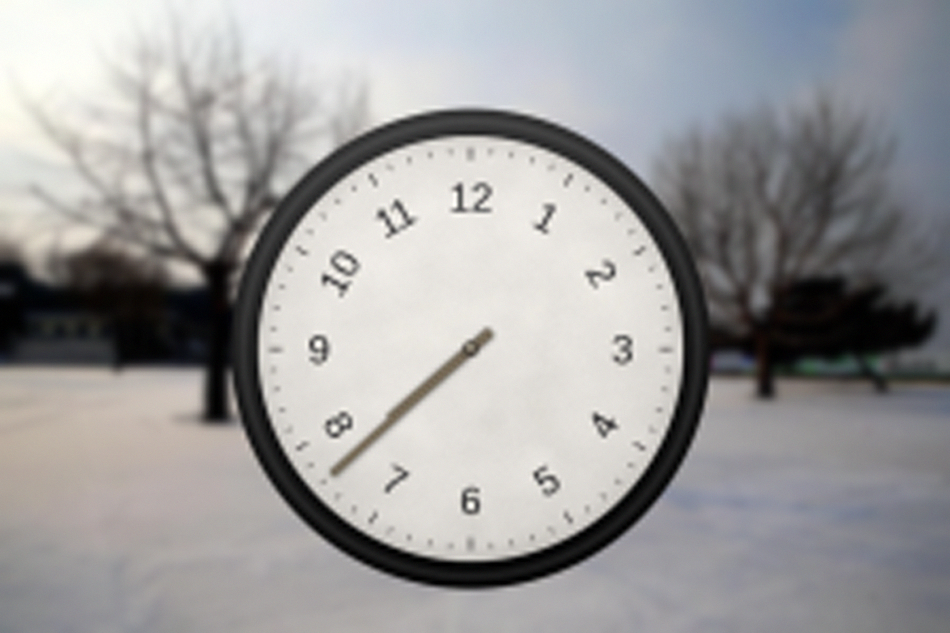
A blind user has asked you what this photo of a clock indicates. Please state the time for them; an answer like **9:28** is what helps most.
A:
**7:38**
